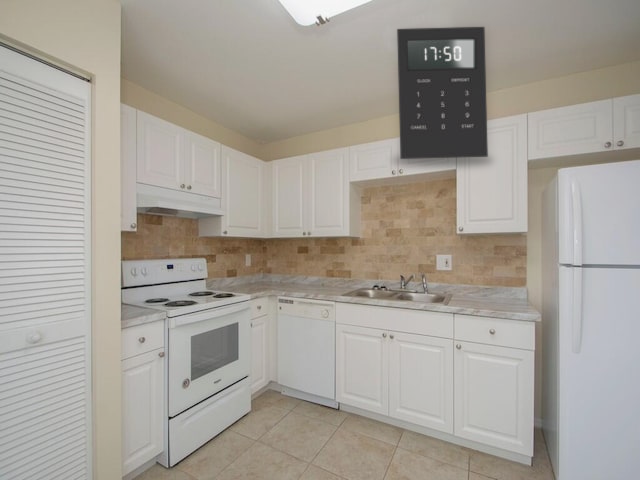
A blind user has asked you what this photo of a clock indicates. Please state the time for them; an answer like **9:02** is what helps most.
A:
**17:50**
